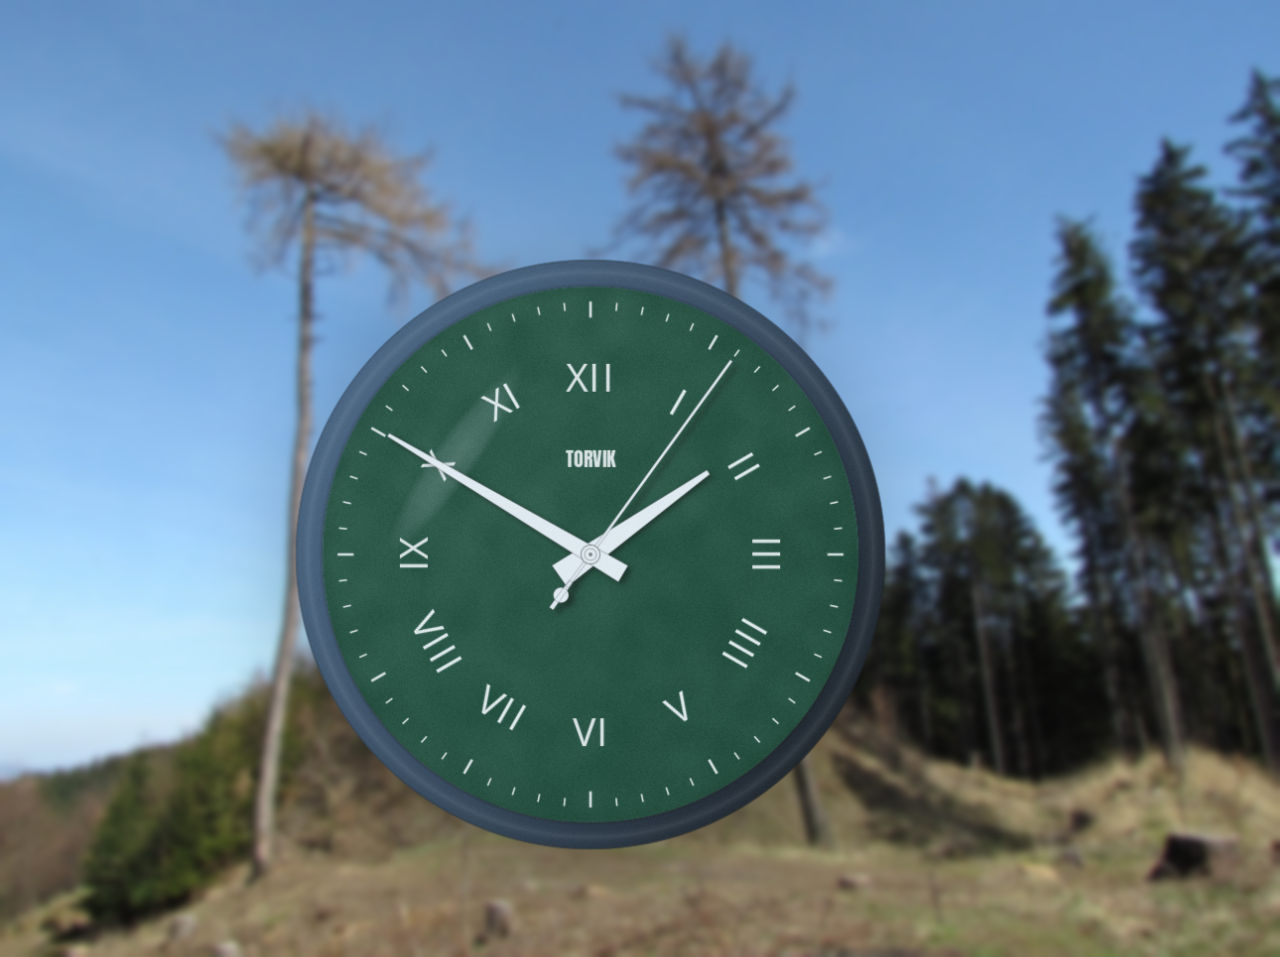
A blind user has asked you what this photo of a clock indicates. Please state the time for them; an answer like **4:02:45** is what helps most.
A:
**1:50:06**
